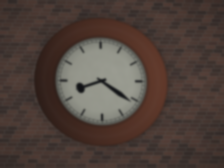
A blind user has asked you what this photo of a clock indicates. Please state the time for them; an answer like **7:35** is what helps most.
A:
**8:21**
